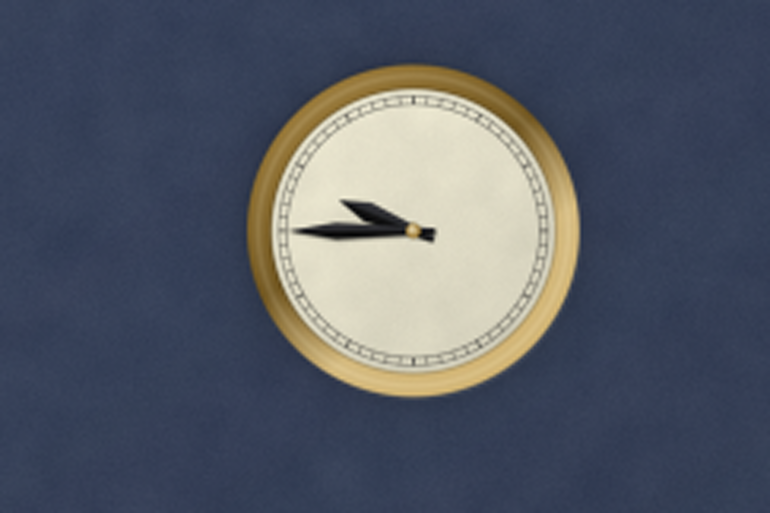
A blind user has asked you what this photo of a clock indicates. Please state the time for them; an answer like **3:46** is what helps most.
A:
**9:45**
